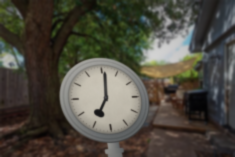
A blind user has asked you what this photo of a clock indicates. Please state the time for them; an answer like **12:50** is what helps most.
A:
**7:01**
